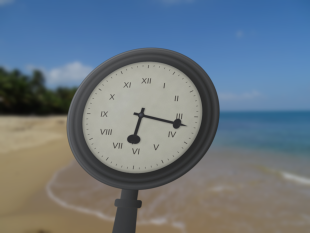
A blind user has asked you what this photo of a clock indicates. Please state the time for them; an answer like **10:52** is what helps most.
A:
**6:17**
